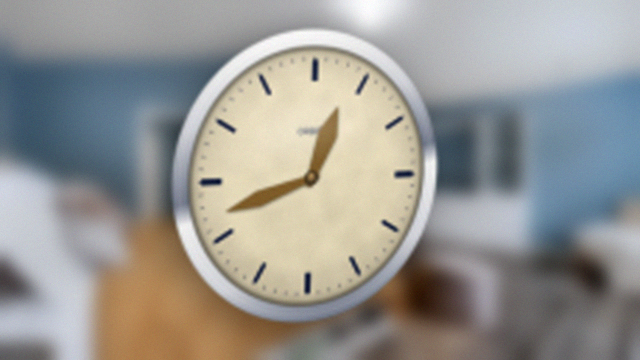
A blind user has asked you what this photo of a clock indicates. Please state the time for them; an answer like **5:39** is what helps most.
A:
**12:42**
